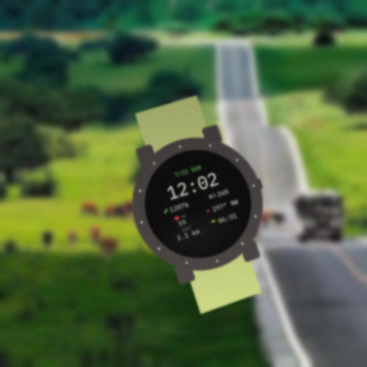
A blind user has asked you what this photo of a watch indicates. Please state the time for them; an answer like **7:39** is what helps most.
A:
**12:02**
